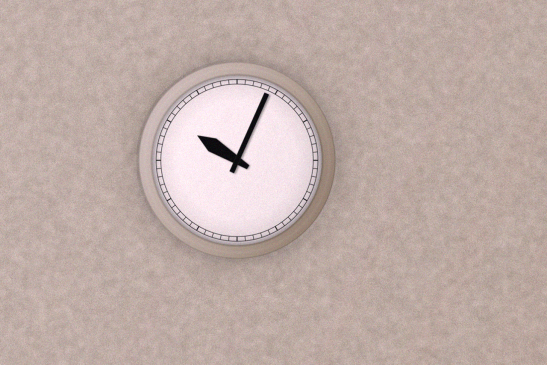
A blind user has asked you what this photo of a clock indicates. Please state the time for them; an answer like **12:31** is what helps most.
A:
**10:04**
